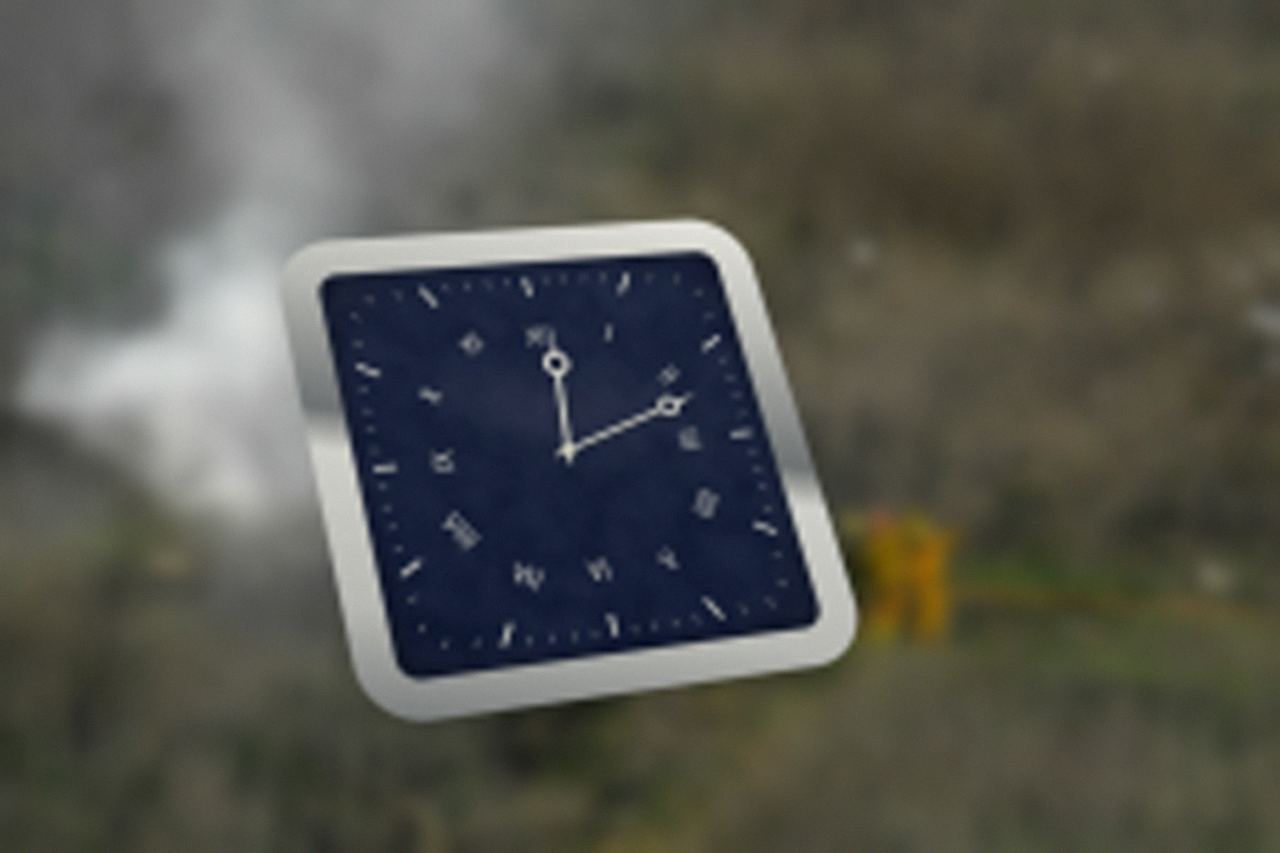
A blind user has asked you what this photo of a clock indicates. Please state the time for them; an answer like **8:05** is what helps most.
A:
**12:12**
